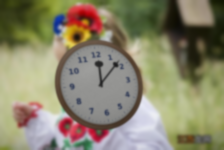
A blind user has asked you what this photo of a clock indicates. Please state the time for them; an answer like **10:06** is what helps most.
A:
**12:08**
